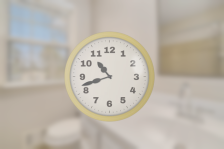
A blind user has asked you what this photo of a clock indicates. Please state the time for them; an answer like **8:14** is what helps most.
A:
**10:42**
